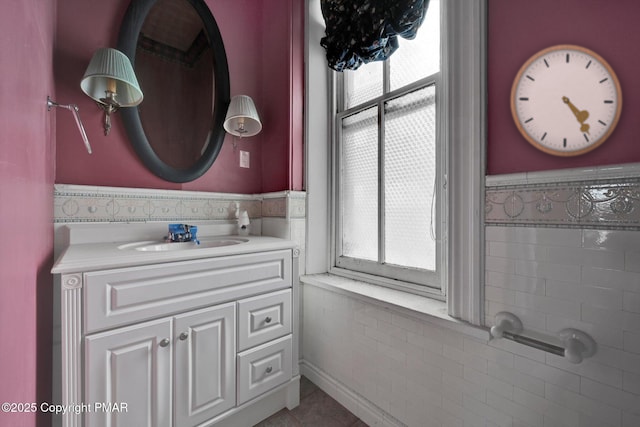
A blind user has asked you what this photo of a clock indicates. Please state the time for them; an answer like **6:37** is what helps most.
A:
**4:24**
